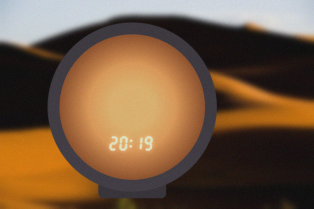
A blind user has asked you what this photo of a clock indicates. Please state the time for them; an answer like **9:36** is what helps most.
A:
**20:19**
